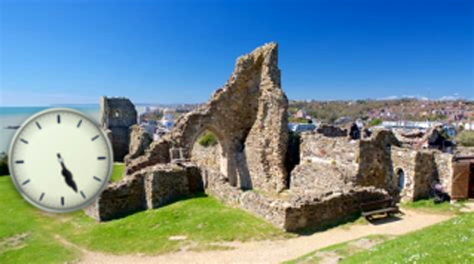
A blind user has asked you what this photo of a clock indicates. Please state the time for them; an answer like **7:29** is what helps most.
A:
**5:26**
